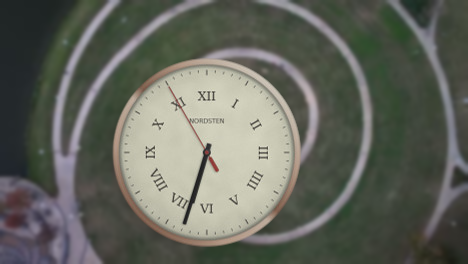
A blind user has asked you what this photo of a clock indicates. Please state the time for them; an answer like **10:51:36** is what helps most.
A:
**6:32:55**
